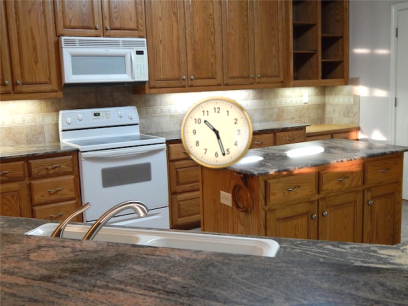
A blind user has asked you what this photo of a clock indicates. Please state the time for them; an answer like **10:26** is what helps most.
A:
**10:27**
